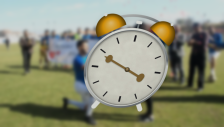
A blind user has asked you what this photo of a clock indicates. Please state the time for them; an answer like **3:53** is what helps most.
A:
**3:49**
